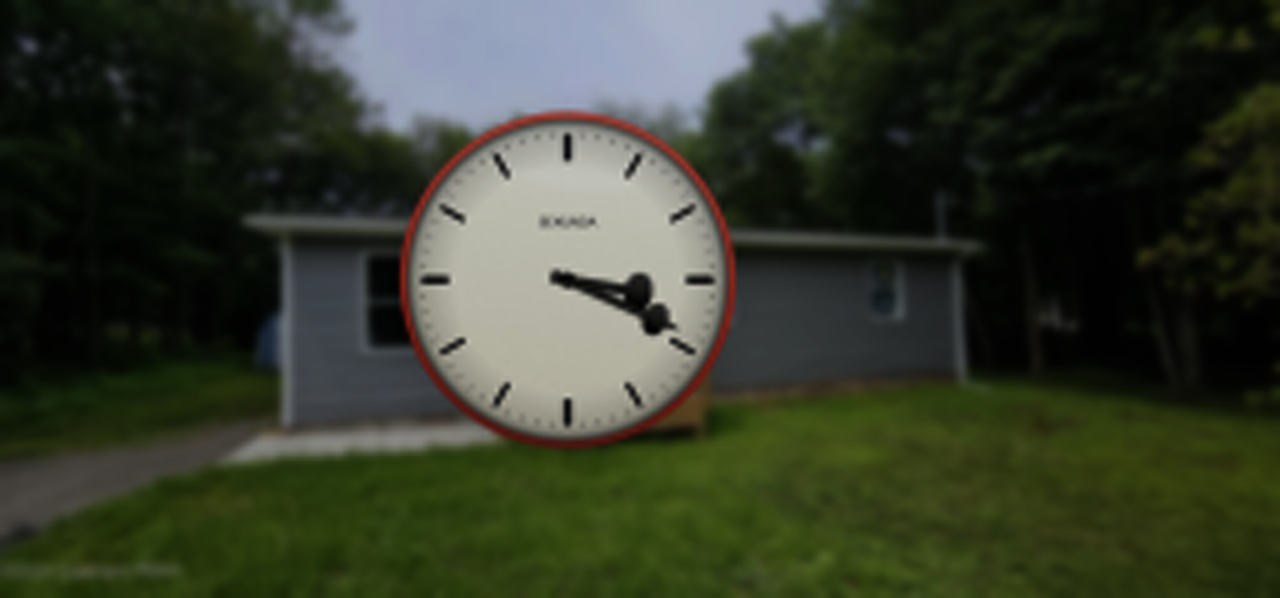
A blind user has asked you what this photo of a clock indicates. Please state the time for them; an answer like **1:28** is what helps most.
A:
**3:19**
